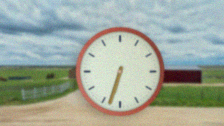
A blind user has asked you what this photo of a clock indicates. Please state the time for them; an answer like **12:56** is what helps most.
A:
**6:33**
